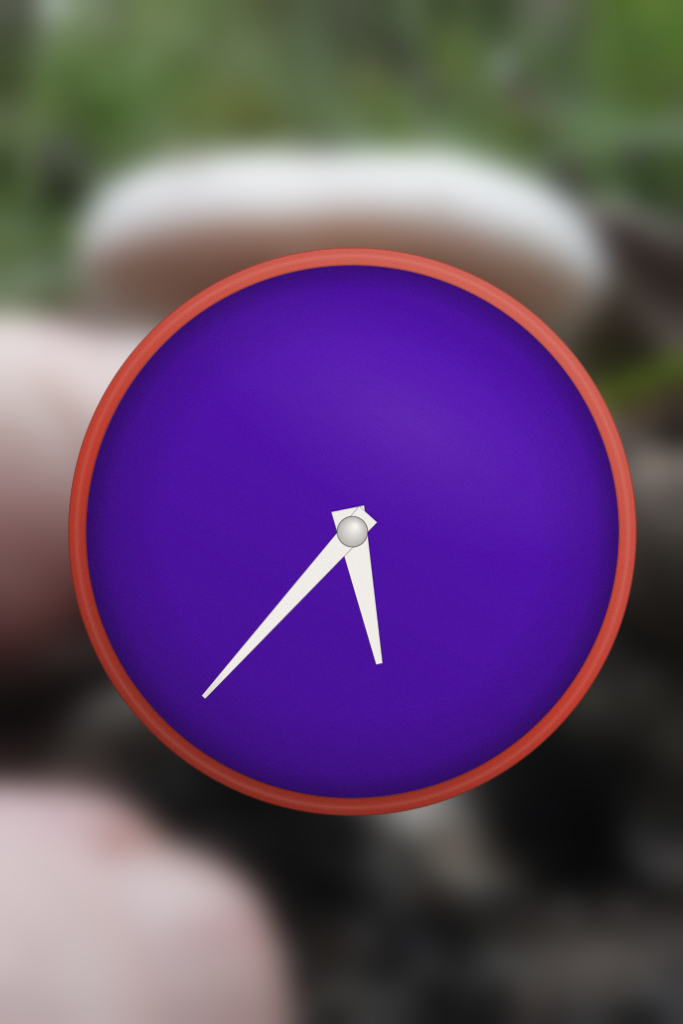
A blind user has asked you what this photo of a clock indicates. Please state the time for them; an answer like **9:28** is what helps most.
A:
**5:37**
